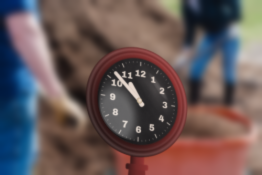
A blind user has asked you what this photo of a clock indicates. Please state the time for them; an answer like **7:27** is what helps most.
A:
**10:52**
